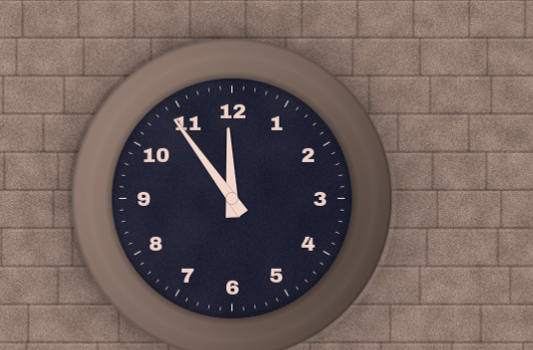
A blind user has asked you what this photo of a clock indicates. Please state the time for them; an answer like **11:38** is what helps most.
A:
**11:54**
